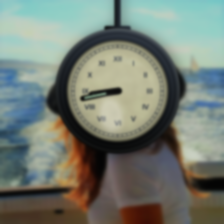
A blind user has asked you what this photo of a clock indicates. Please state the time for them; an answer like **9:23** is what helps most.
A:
**8:43**
